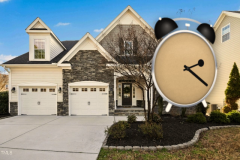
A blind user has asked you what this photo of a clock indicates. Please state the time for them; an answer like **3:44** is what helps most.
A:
**2:21**
